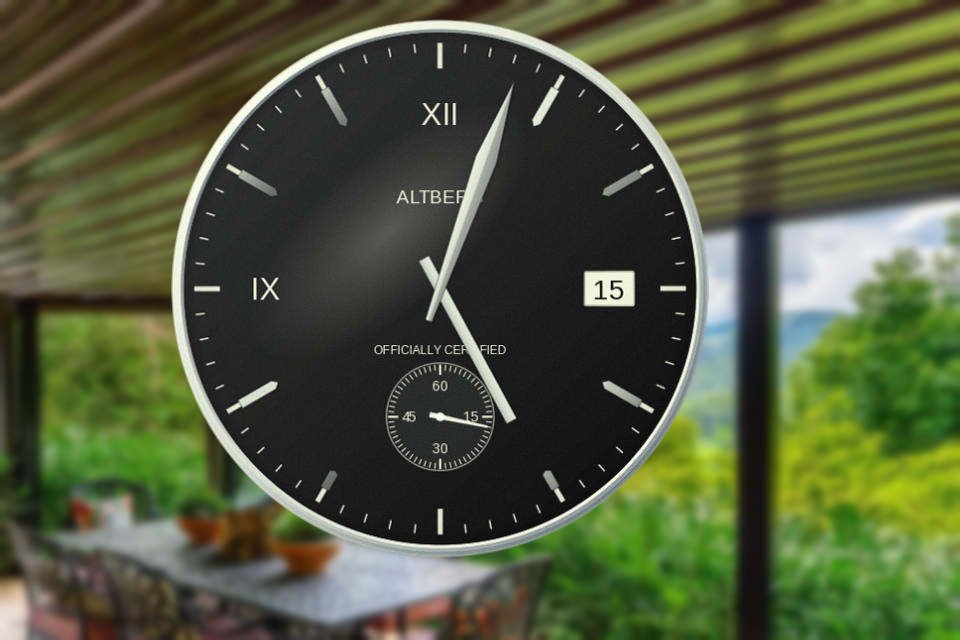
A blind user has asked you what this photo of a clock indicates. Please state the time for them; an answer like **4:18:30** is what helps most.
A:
**5:03:17**
